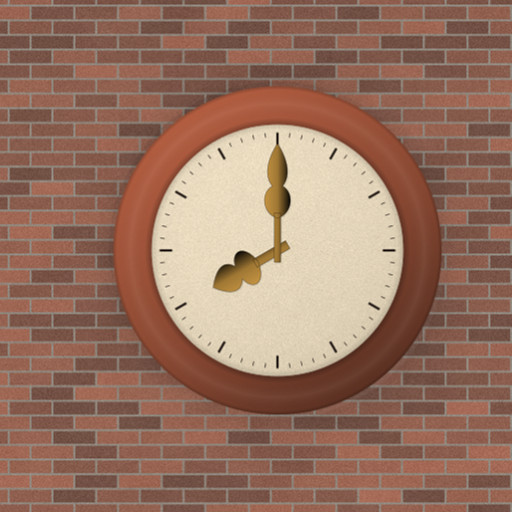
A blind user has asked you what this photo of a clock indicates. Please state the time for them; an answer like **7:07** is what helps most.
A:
**8:00**
